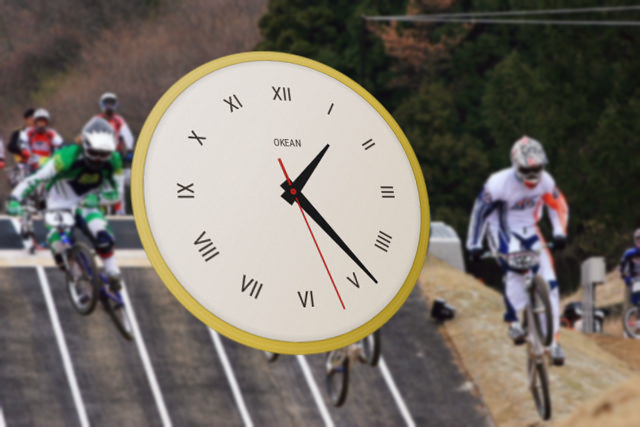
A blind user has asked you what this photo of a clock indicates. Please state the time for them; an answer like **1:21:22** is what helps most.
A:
**1:23:27**
